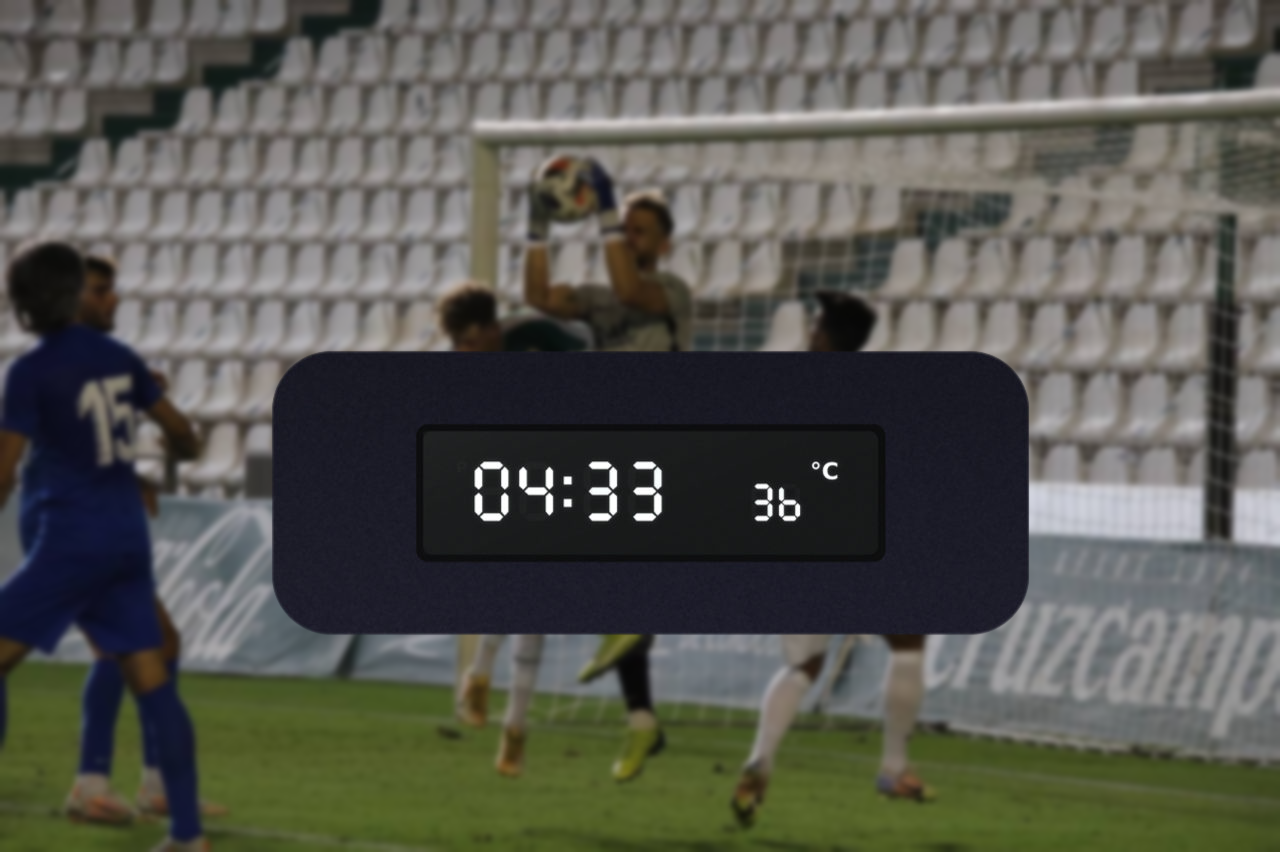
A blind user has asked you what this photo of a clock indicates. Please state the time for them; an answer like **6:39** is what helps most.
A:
**4:33**
